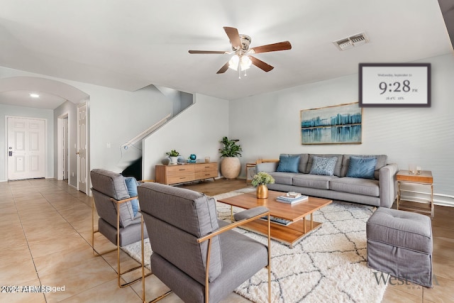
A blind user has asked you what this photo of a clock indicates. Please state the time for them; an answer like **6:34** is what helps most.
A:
**9:28**
